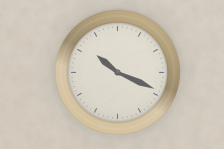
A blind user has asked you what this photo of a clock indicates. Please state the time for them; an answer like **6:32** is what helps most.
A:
**10:19**
